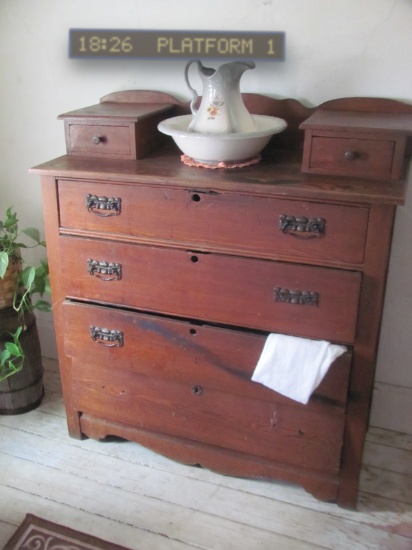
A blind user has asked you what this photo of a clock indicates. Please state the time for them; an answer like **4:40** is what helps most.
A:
**18:26**
